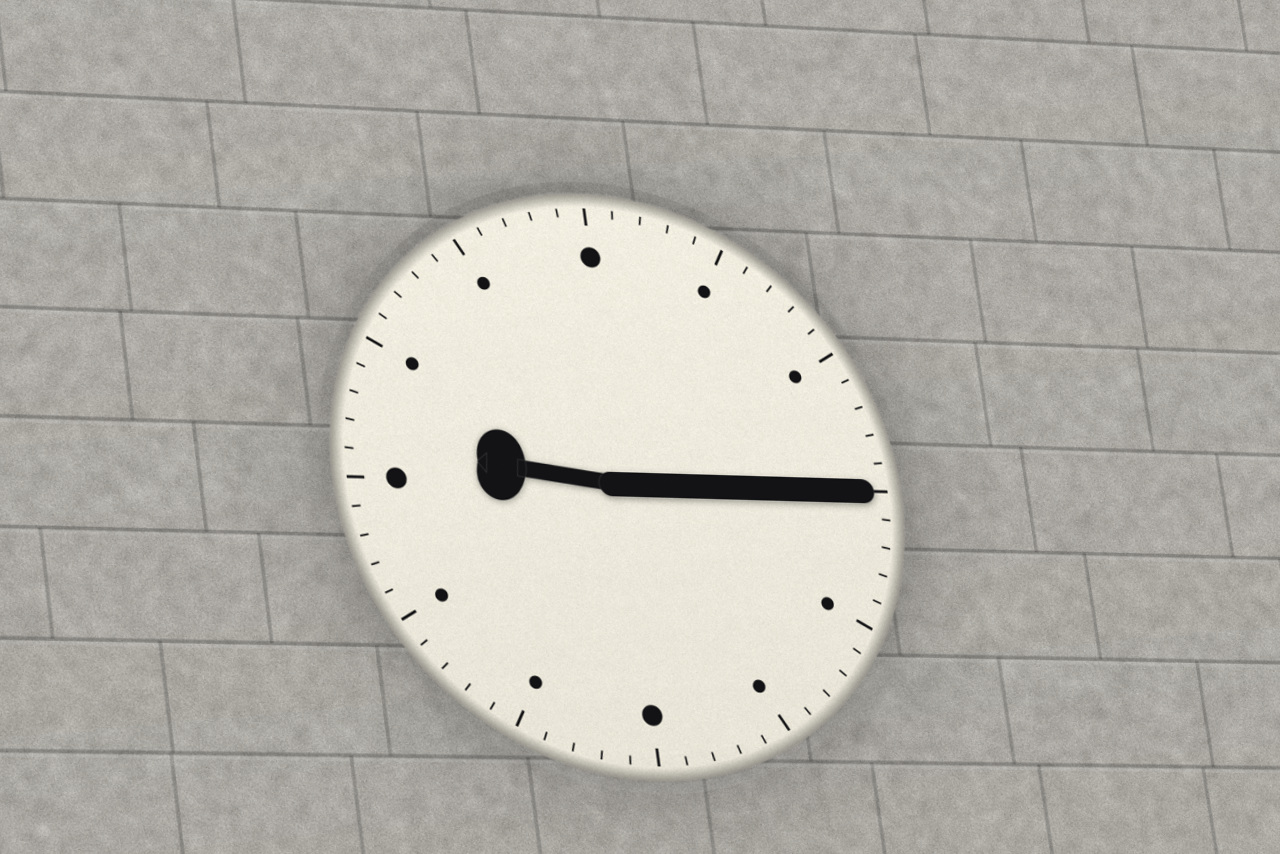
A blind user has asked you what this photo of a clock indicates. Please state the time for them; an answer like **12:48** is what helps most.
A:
**9:15**
